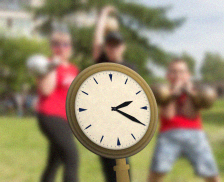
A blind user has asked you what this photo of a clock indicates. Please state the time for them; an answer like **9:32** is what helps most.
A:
**2:20**
